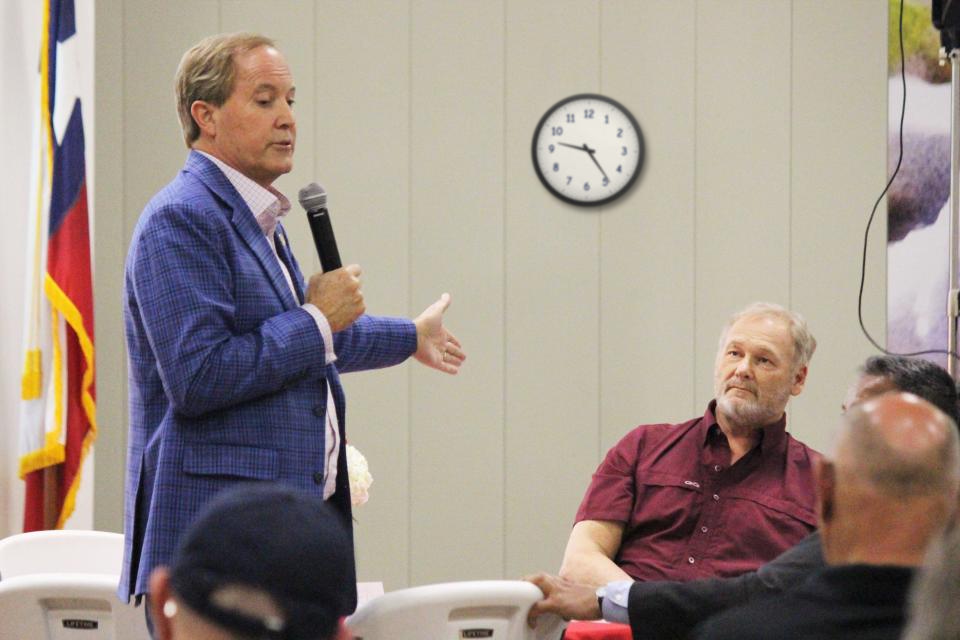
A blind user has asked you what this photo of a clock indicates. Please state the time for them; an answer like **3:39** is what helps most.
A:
**9:24**
